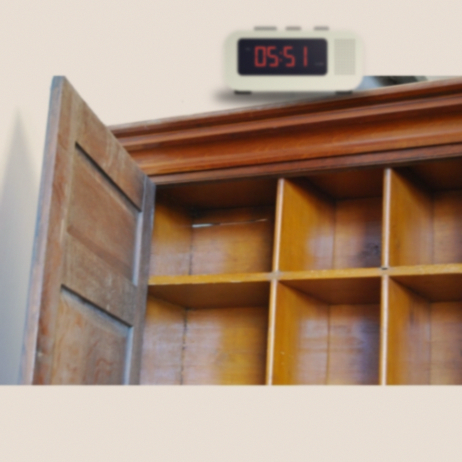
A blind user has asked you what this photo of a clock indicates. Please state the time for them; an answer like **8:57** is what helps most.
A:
**5:51**
